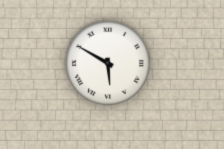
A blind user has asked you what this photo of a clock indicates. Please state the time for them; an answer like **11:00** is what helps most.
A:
**5:50**
